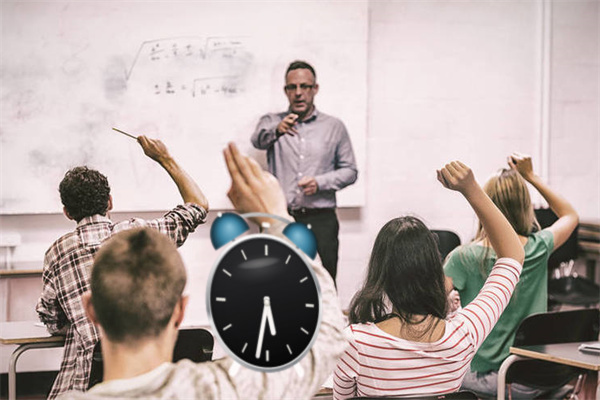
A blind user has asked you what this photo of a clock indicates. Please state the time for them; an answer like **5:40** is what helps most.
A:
**5:32**
